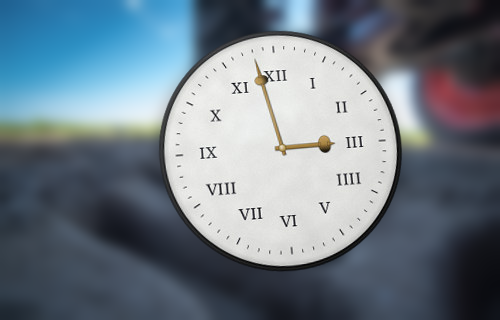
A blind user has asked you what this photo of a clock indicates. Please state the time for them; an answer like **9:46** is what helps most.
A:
**2:58**
